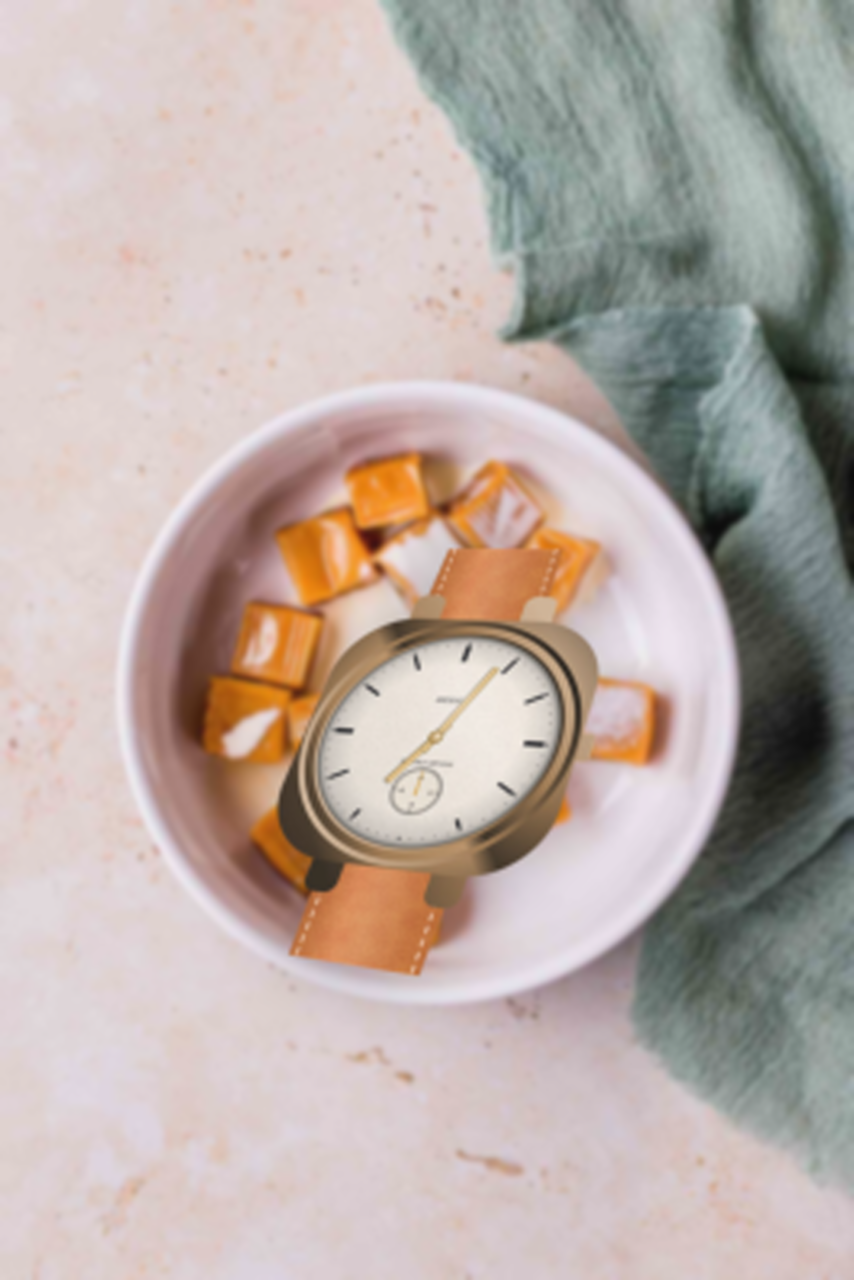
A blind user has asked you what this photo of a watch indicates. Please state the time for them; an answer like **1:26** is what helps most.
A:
**7:04**
